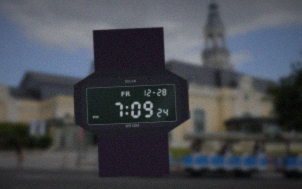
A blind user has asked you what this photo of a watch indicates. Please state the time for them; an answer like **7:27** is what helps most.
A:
**7:09**
